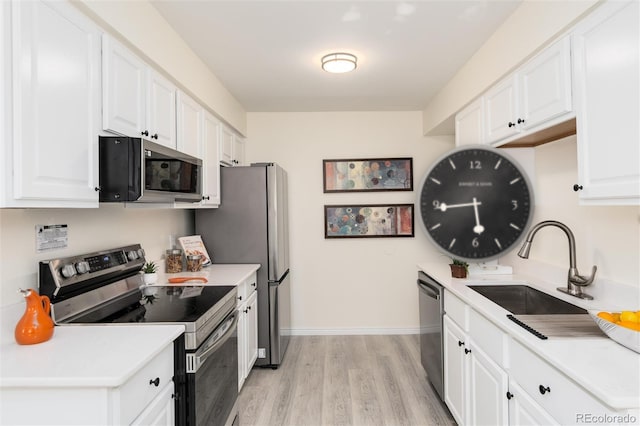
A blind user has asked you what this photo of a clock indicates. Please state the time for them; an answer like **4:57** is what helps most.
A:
**5:44**
